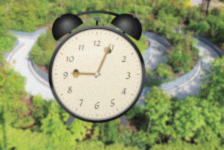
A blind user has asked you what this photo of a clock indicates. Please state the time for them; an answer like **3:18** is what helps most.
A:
**9:04**
